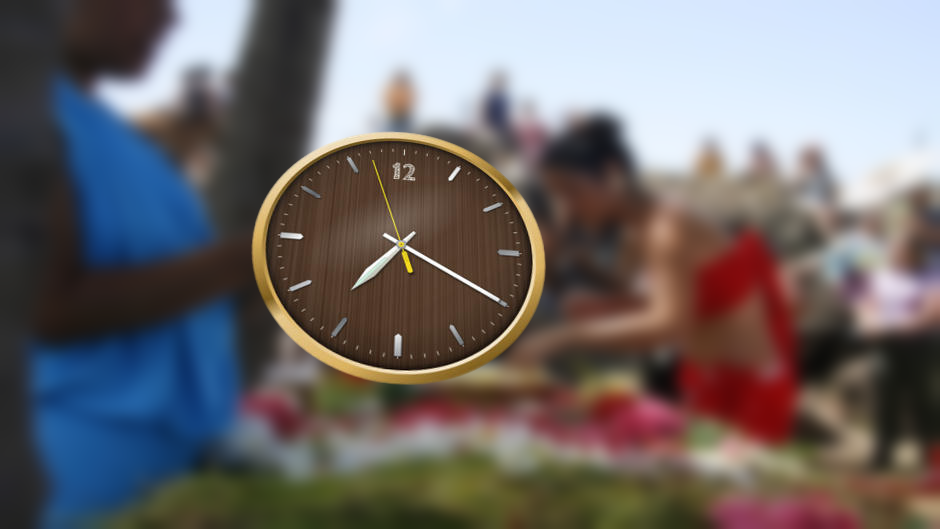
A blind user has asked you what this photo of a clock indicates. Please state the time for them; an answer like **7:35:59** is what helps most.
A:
**7:19:57**
